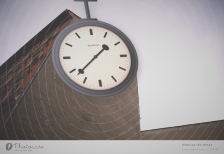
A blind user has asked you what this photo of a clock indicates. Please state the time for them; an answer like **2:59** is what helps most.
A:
**1:38**
